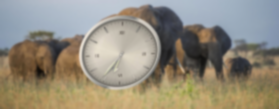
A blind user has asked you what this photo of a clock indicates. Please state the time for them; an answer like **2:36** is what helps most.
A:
**6:36**
